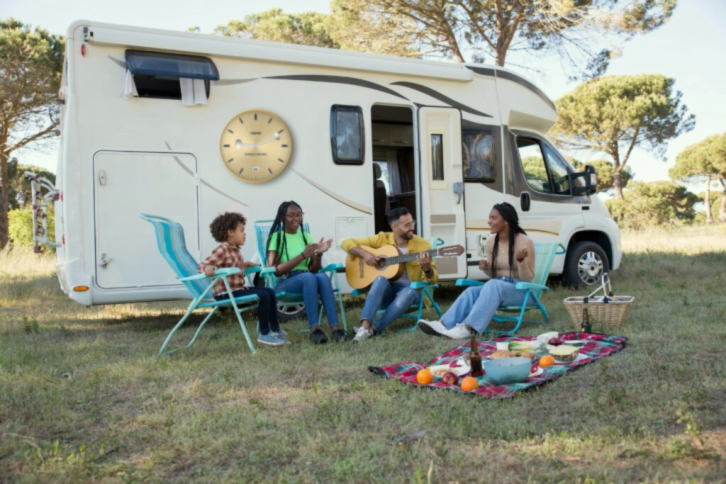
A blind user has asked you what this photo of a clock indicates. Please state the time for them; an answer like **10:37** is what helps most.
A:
**9:11**
